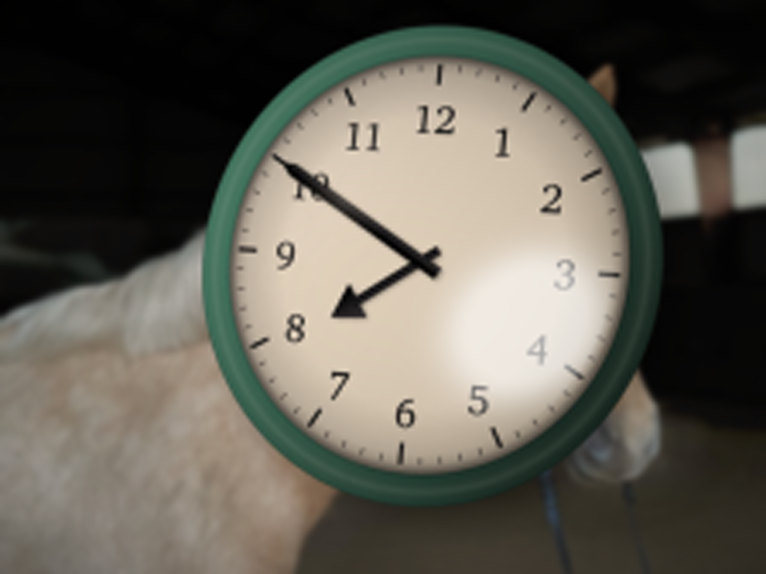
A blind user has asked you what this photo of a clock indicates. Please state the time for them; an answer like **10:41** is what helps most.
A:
**7:50**
